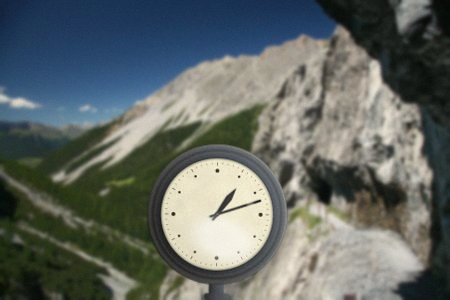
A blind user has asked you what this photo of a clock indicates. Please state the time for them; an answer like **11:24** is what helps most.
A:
**1:12**
